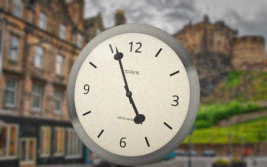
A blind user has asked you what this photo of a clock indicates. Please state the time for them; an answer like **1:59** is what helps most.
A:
**4:56**
